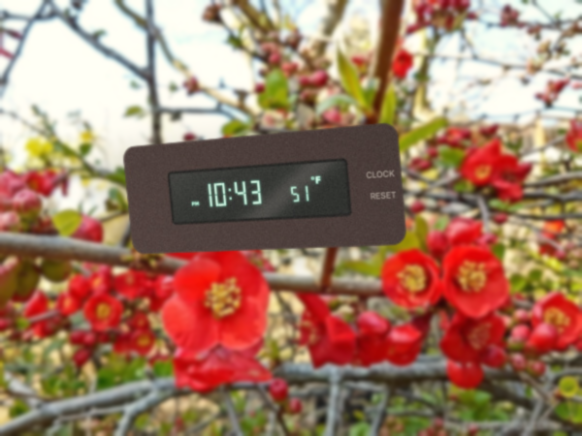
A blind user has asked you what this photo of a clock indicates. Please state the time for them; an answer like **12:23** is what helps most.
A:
**10:43**
